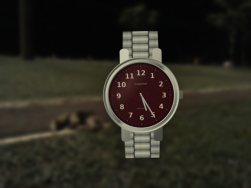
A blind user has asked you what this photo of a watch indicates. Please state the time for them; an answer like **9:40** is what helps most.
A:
**5:25**
